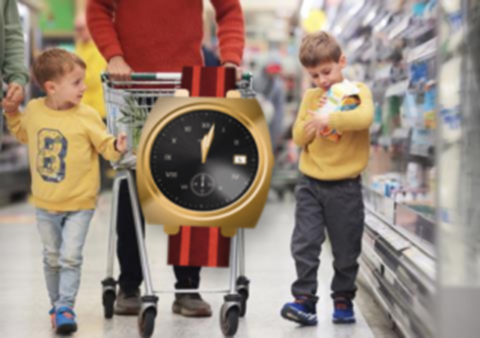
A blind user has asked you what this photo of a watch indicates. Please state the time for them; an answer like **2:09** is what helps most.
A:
**12:02**
